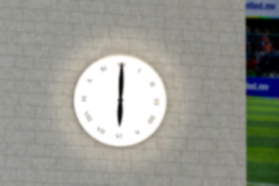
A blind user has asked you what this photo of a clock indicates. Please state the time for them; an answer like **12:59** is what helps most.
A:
**6:00**
